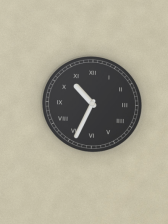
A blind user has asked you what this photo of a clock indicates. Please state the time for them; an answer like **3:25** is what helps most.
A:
**10:34**
